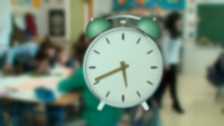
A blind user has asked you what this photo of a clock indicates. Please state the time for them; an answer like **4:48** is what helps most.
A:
**5:41**
